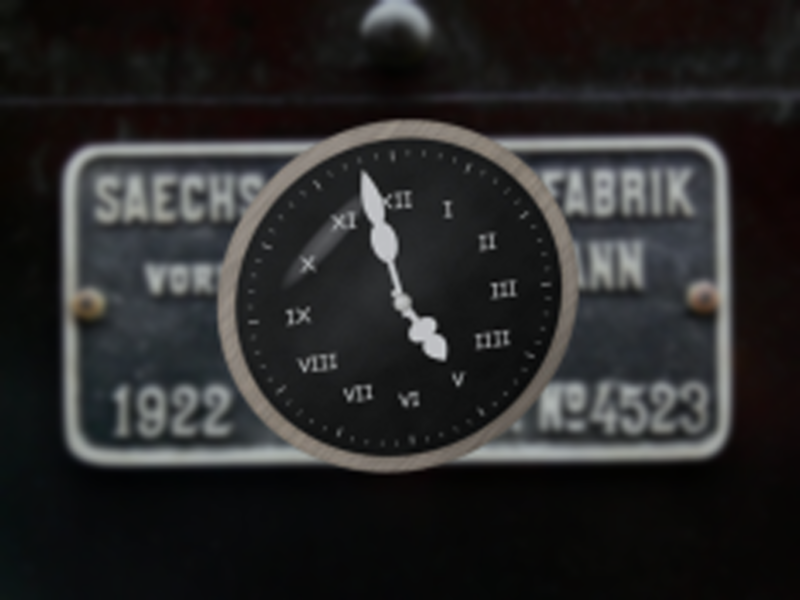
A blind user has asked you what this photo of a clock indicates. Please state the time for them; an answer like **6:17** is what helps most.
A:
**4:58**
